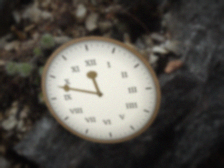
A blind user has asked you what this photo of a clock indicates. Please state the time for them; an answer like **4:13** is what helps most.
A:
**11:48**
